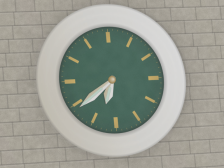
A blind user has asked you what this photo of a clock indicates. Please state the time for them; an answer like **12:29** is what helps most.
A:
**6:39**
